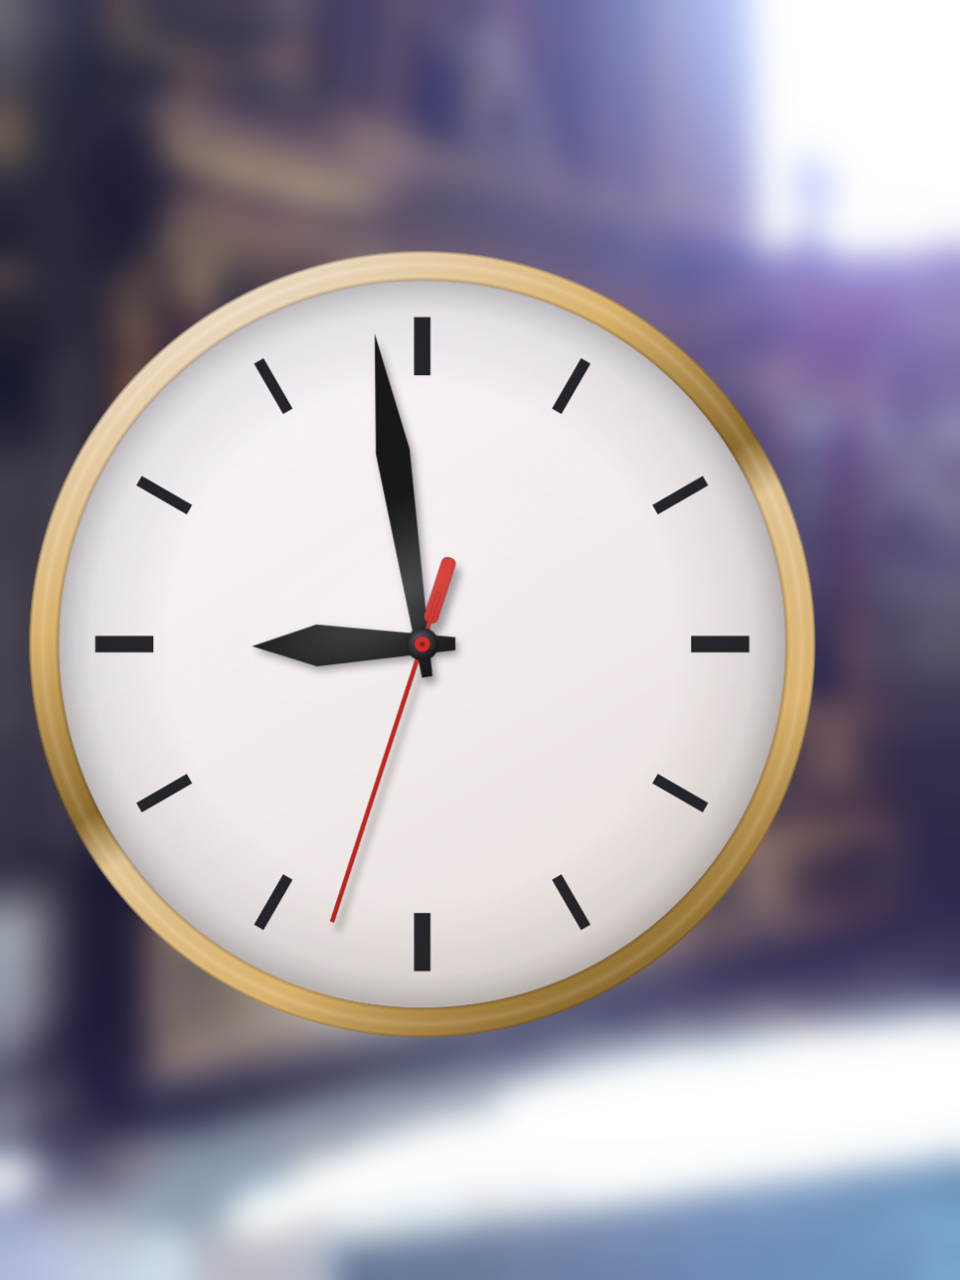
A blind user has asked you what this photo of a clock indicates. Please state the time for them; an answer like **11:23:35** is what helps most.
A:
**8:58:33**
